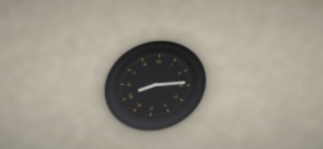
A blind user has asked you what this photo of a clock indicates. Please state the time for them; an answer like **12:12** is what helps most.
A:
**8:14**
